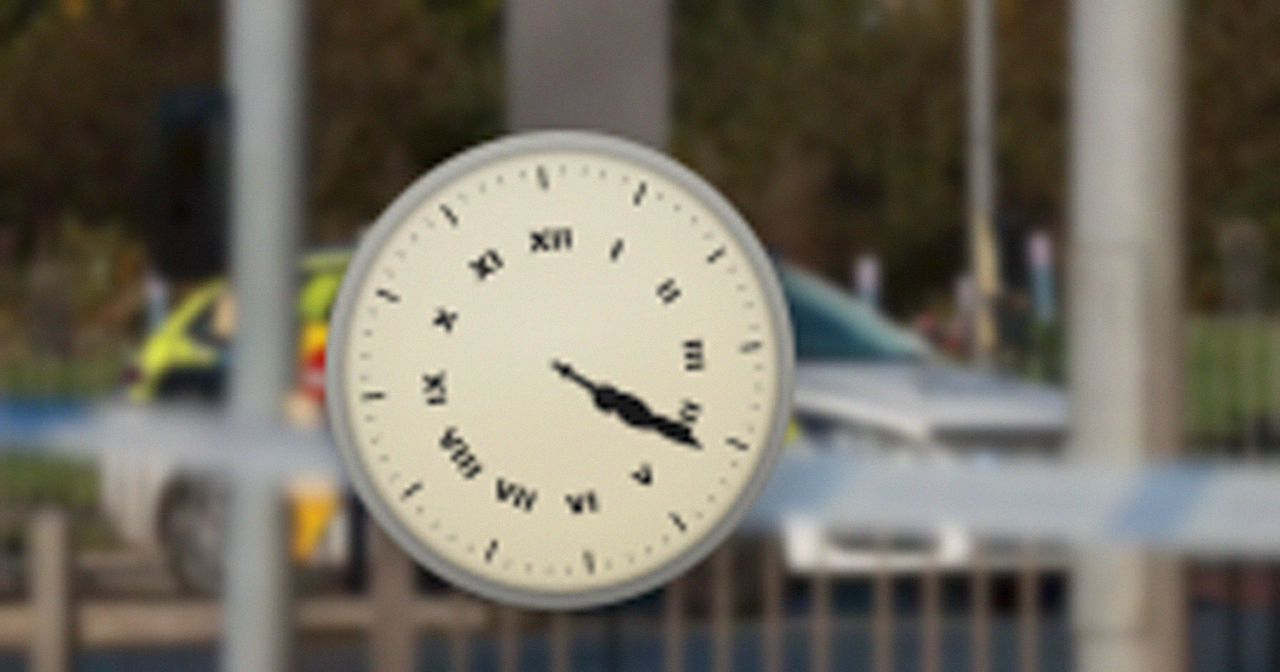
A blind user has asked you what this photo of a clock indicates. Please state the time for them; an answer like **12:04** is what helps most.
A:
**4:21**
